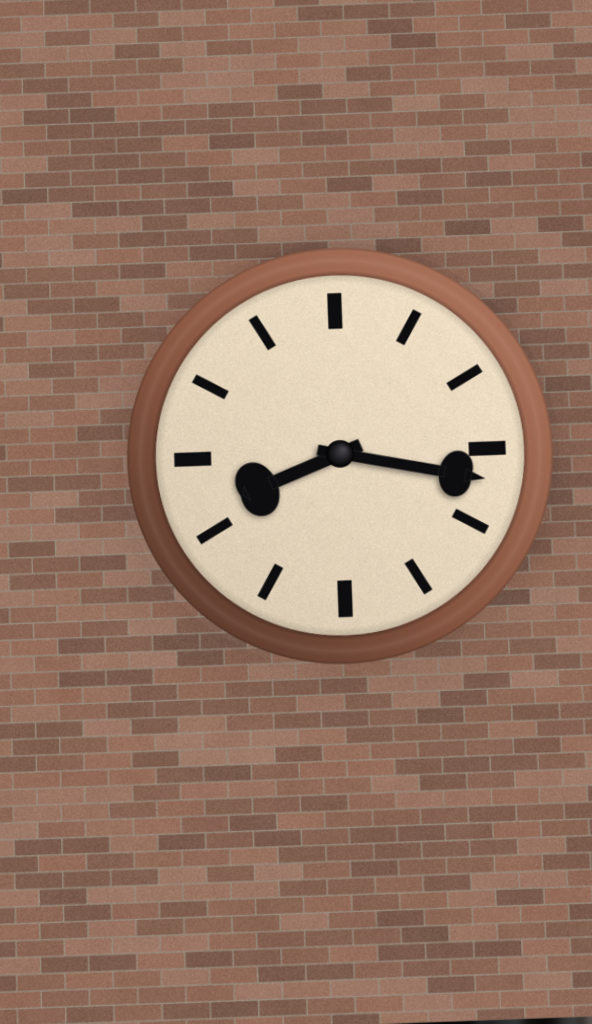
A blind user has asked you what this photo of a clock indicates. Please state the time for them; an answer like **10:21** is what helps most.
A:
**8:17**
